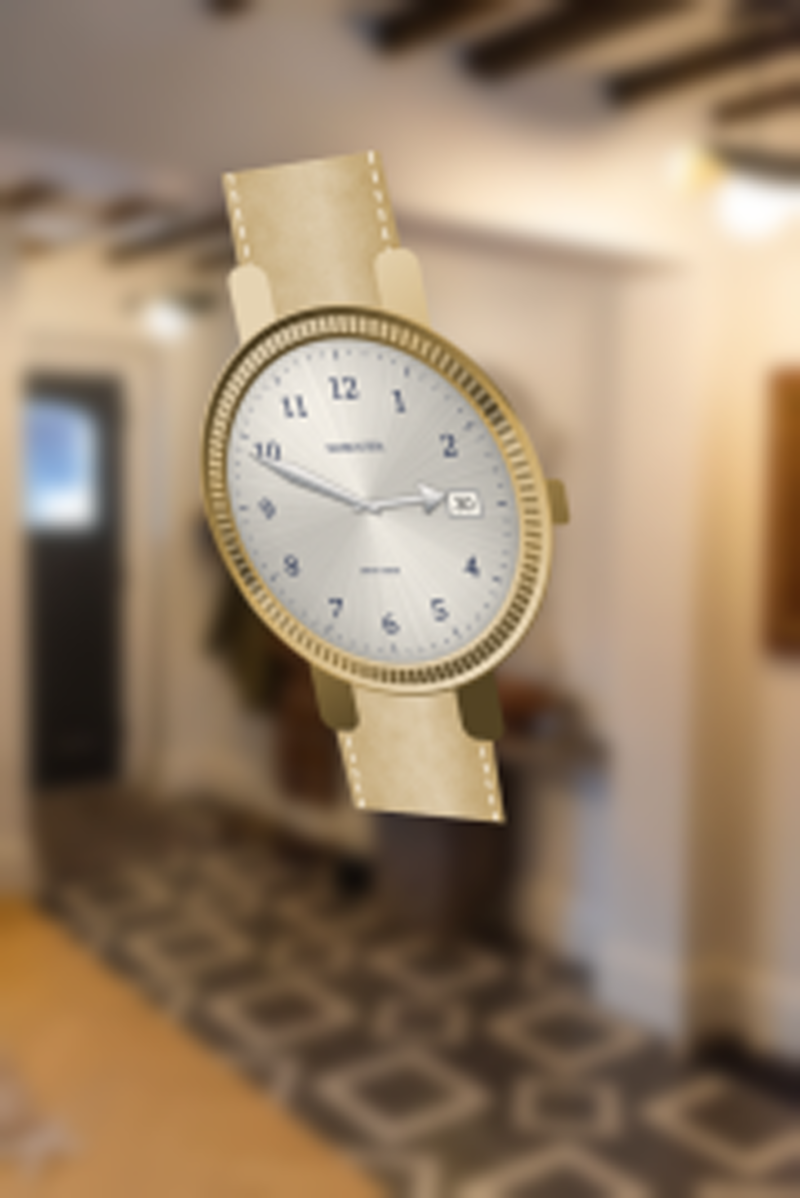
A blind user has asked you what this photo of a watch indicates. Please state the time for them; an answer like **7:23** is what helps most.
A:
**2:49**
